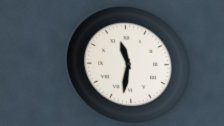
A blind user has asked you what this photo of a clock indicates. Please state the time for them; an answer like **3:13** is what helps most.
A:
**11:32**
